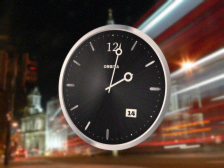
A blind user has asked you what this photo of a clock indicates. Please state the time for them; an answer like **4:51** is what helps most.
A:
**2:02**
